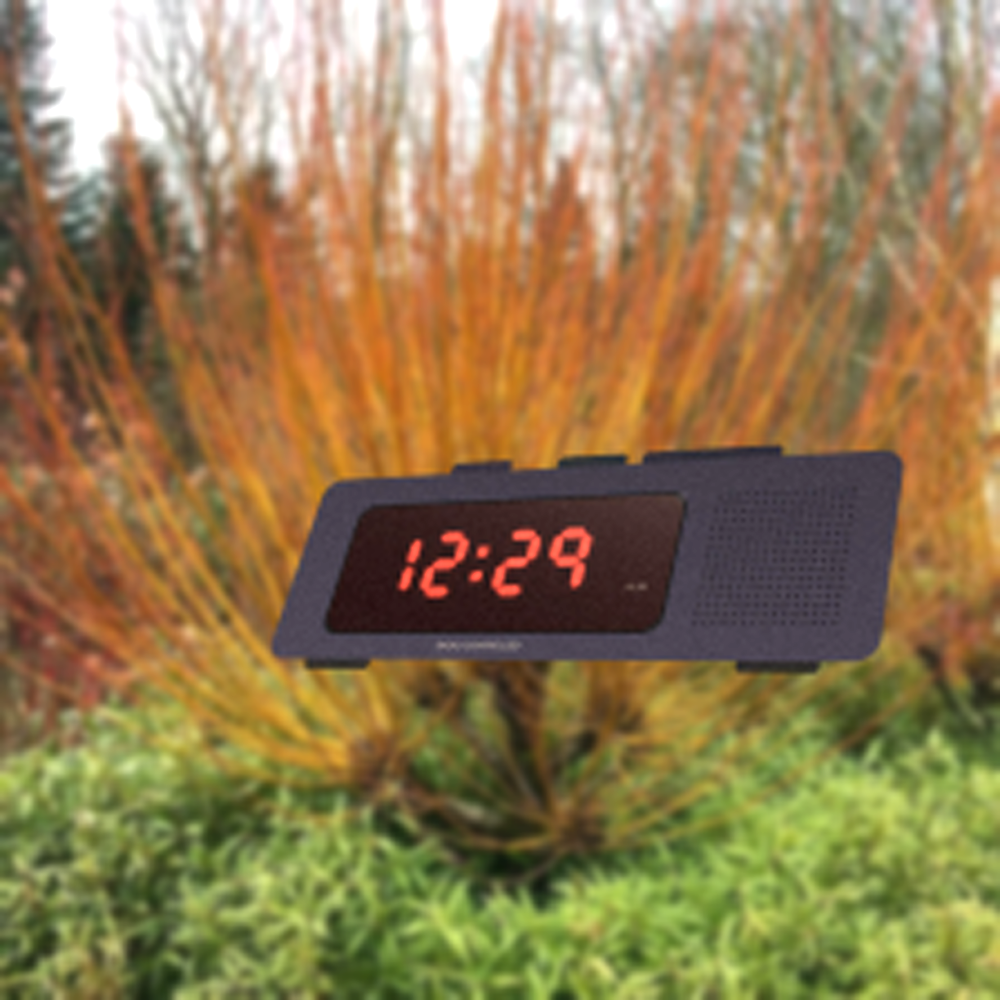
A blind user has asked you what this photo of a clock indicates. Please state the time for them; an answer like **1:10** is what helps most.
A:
**12:29**
